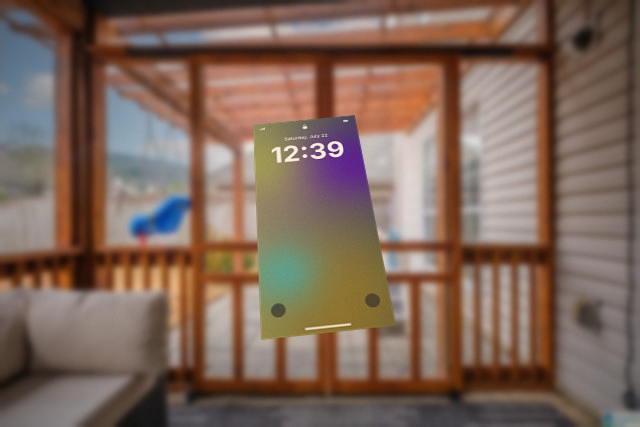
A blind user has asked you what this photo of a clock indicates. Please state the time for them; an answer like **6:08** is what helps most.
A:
**12:39**
